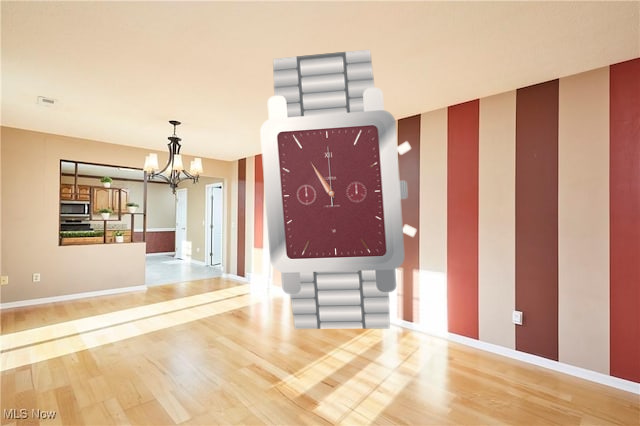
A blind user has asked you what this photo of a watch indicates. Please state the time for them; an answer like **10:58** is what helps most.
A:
**10:55**
